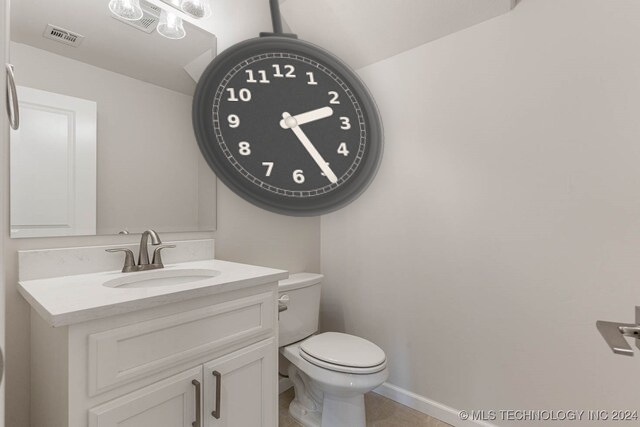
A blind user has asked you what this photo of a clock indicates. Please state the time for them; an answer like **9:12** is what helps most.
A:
**2:25**
